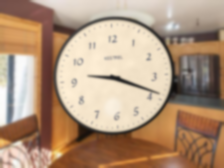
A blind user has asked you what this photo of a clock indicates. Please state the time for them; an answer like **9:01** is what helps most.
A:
**9:19**
